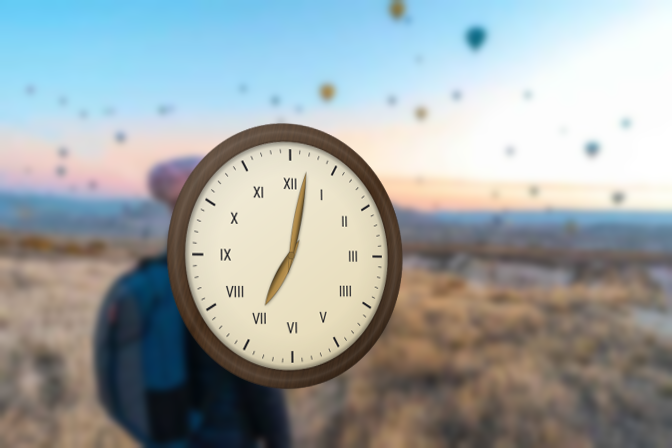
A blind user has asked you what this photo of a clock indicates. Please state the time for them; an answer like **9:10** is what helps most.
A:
**7:02**
